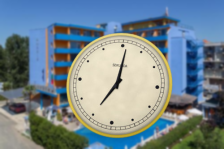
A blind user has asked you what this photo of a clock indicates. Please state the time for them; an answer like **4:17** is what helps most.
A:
**7:01**
